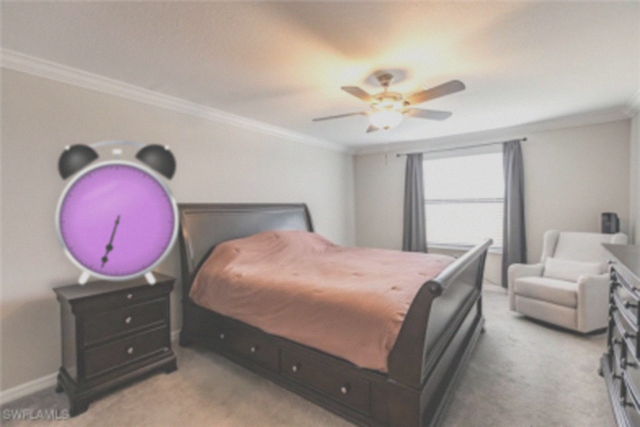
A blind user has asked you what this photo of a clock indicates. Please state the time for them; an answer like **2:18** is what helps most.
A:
**6:33**
